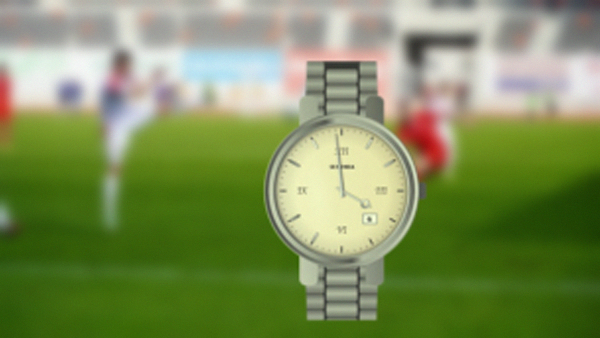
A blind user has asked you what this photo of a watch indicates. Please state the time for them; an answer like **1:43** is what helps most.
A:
**3:59**
